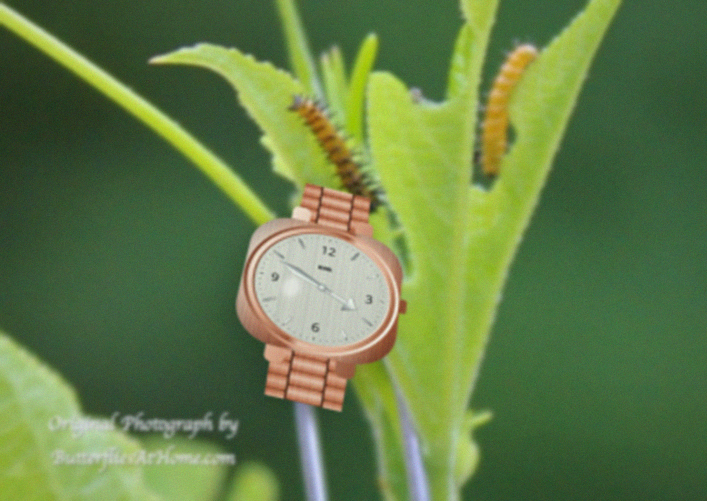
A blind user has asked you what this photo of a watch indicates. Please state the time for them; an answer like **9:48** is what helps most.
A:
**3:49**
